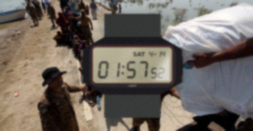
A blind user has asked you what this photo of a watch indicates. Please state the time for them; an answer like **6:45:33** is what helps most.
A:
**1:57:52**
